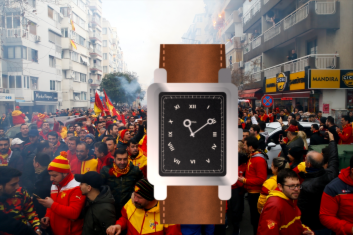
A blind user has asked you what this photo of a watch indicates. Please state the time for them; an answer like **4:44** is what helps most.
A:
**11:09**
